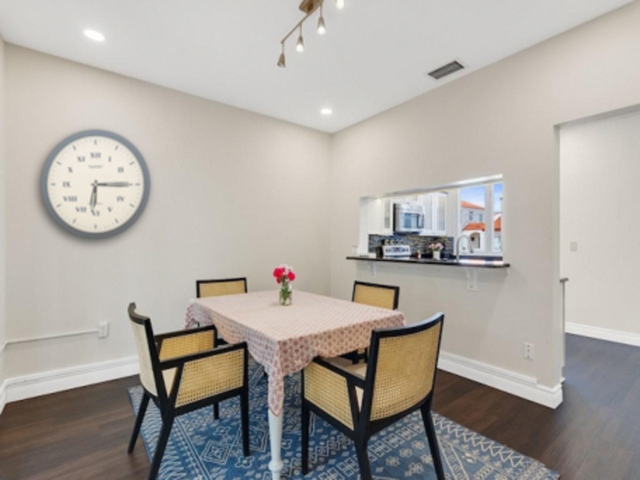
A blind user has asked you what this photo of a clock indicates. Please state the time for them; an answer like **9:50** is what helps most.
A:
**6:15**
